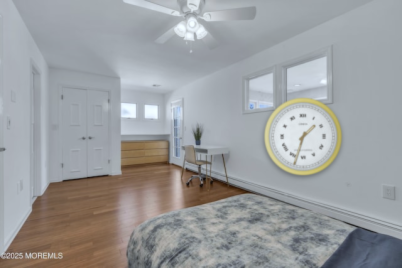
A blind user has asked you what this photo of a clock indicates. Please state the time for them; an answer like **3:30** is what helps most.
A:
**1:33**
